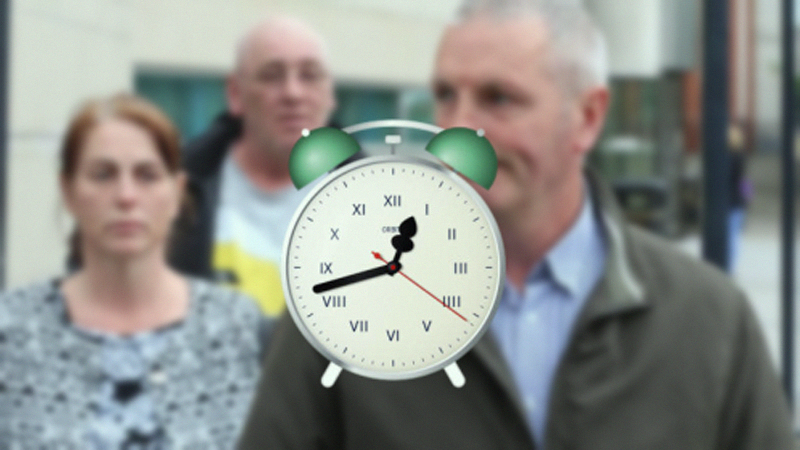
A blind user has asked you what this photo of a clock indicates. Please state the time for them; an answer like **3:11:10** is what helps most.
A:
**12:42:21**
